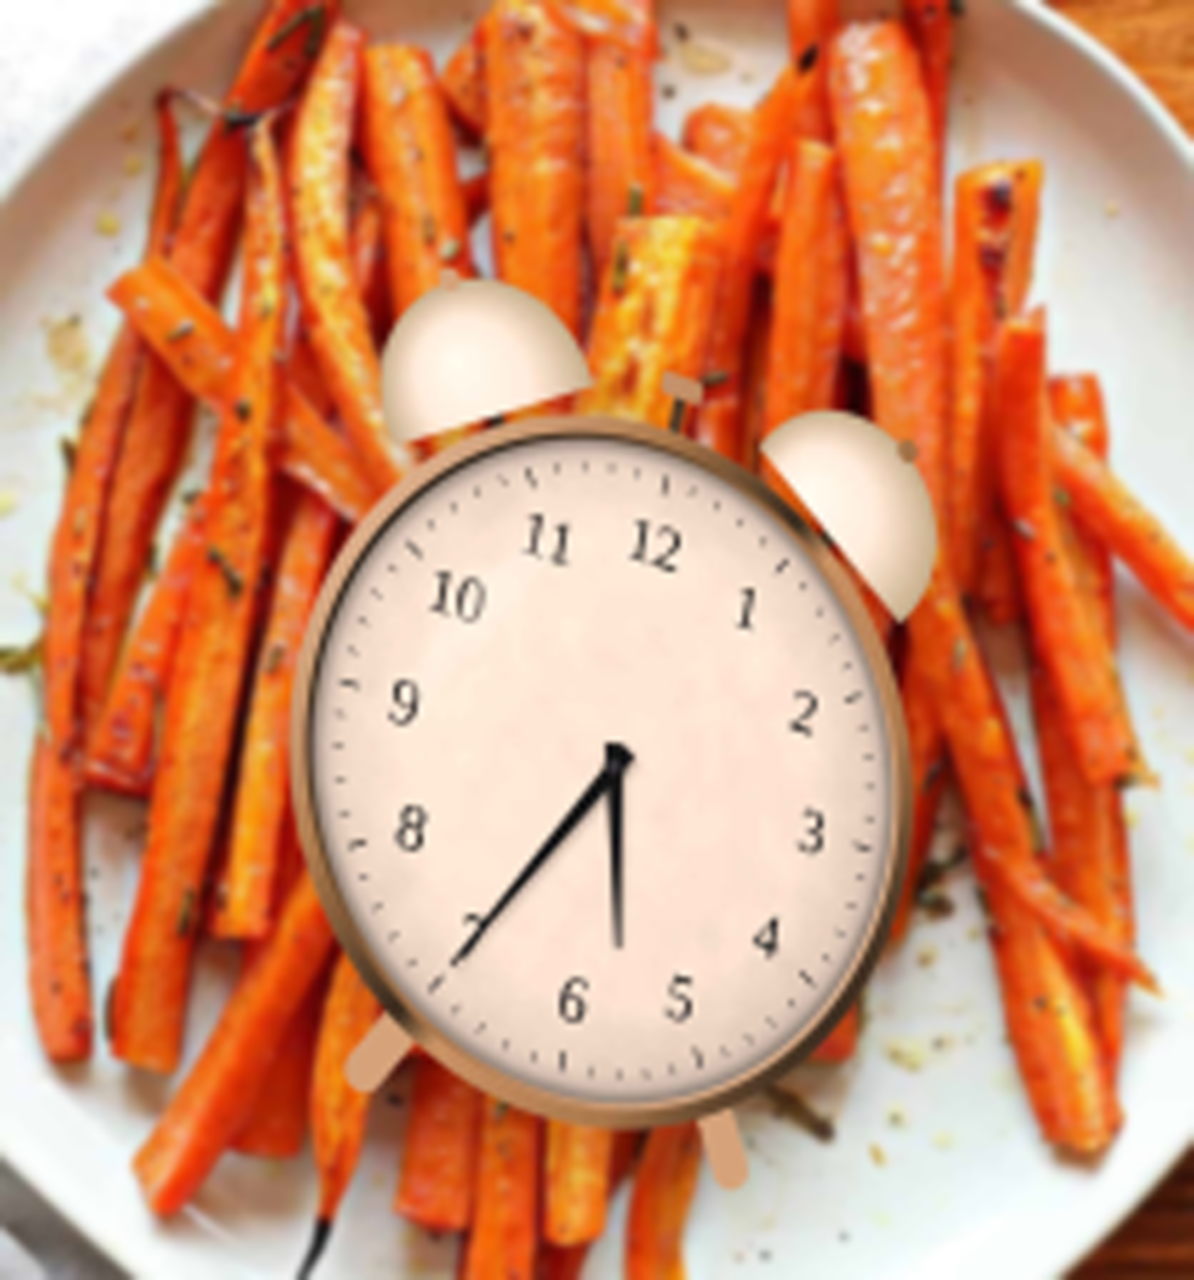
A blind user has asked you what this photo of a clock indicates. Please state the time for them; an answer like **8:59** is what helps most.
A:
**5:35**
